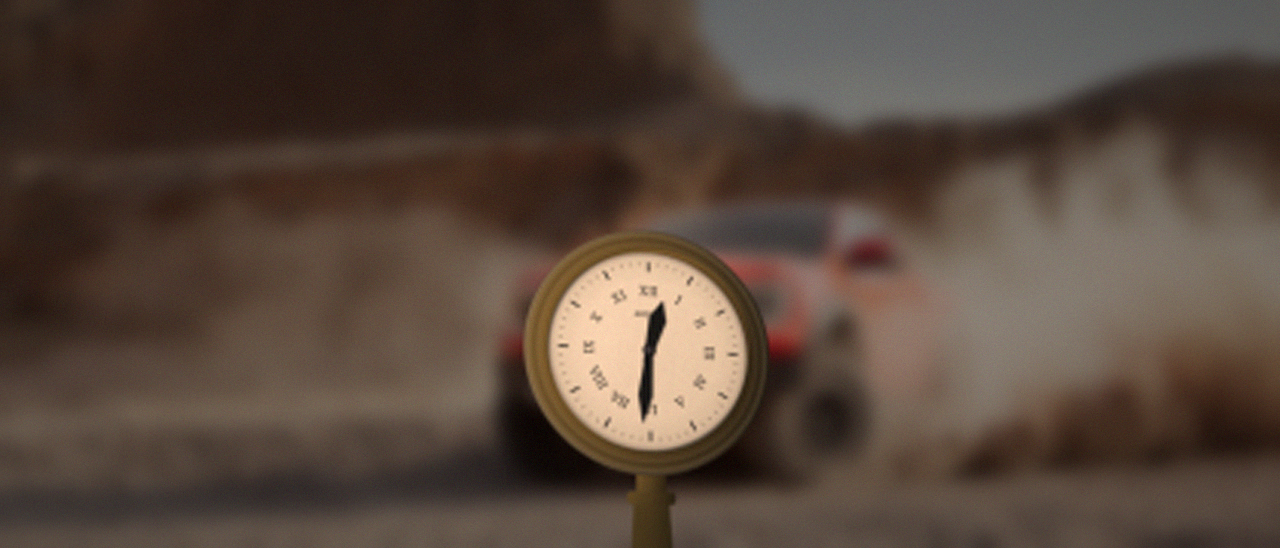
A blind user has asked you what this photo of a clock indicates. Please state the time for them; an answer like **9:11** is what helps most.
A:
**12:31**
